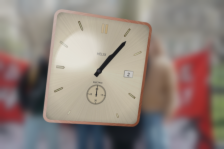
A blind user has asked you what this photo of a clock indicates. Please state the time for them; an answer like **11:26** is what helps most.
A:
**1:06**
